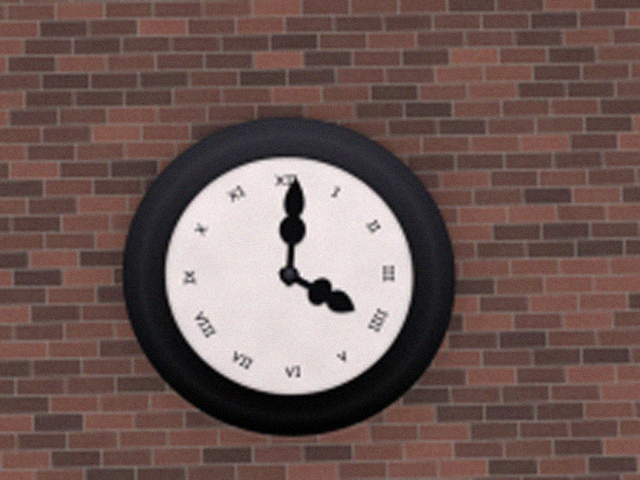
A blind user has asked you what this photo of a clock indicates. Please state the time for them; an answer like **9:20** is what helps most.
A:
**4:01**
